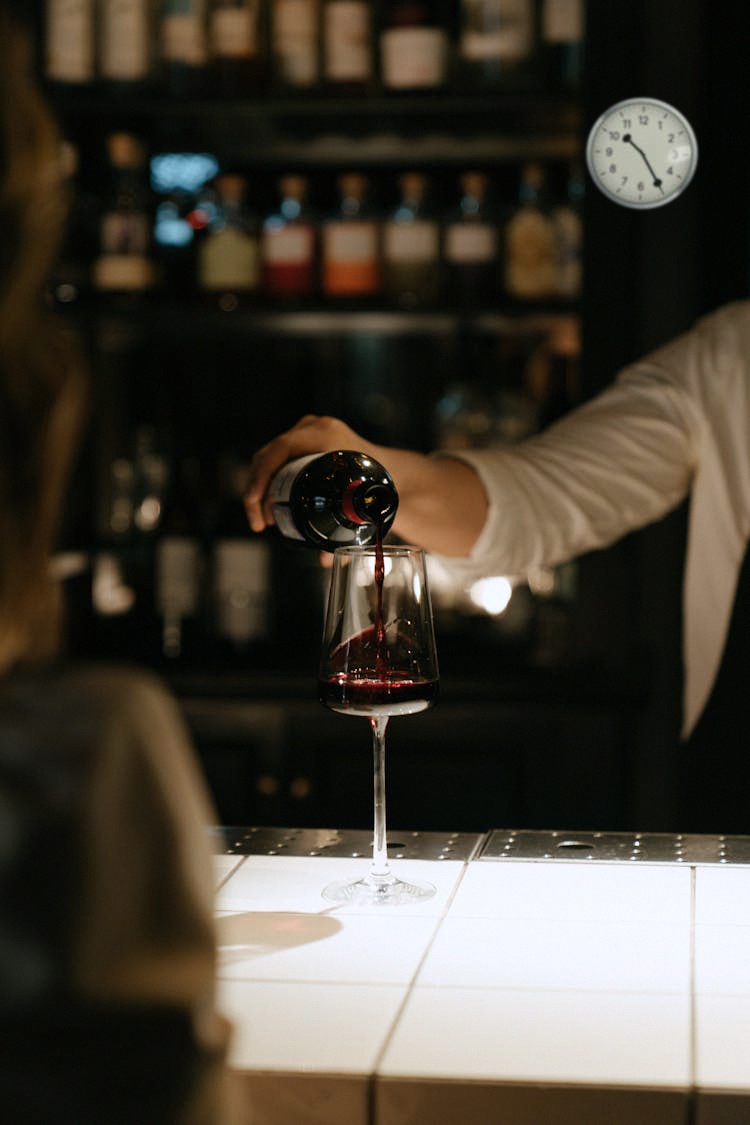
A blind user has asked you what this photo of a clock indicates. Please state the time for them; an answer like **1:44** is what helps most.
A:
**10:25**
